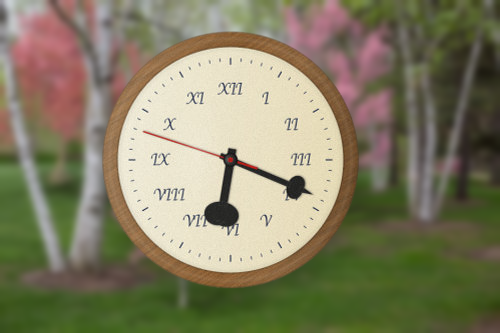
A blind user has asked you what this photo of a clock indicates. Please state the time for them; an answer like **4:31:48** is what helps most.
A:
**6:18:48**
